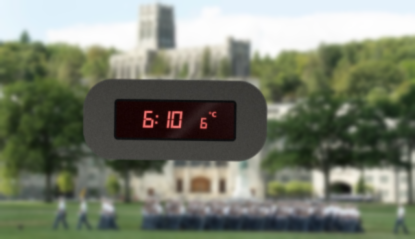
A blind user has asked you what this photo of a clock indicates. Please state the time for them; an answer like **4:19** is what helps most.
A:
**6:10**
